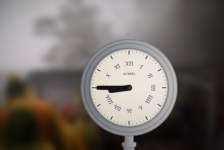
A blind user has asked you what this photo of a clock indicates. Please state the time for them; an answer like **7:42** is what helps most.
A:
**8:45**
